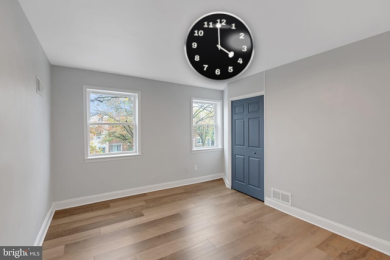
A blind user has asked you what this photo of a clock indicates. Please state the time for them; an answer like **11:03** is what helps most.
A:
**3:59**
